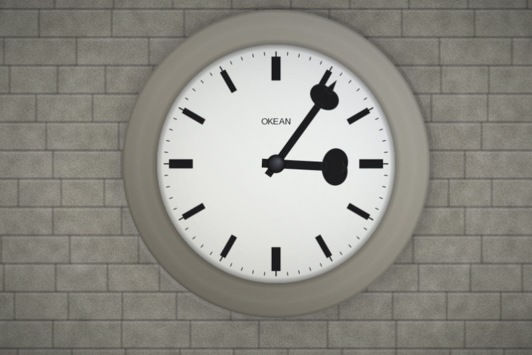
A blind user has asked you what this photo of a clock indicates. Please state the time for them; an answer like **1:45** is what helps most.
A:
**3:06**
